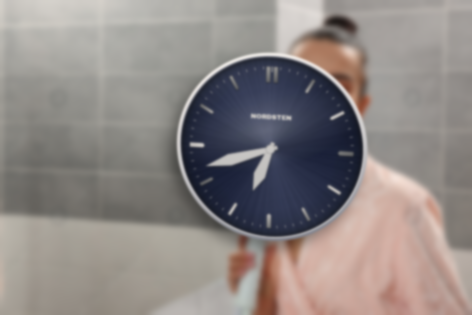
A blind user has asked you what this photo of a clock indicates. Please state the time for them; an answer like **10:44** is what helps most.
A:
**6:42**
